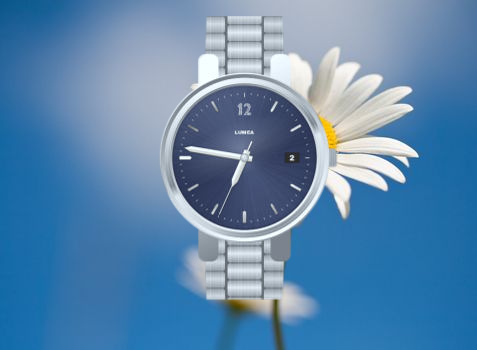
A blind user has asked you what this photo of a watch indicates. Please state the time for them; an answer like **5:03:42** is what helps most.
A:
**6:46:34**
